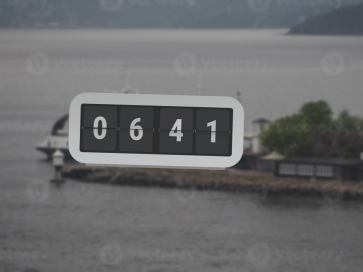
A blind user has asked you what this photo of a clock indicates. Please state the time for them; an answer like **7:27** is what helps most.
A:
**6:41**
